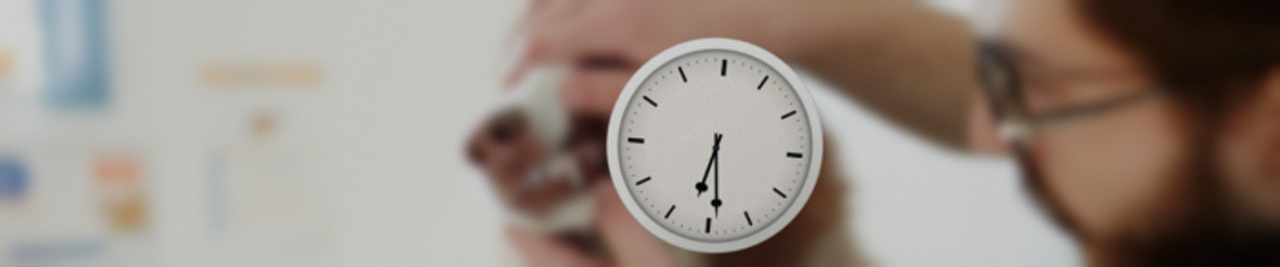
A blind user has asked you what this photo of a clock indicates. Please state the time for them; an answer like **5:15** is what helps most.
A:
**6:29**
